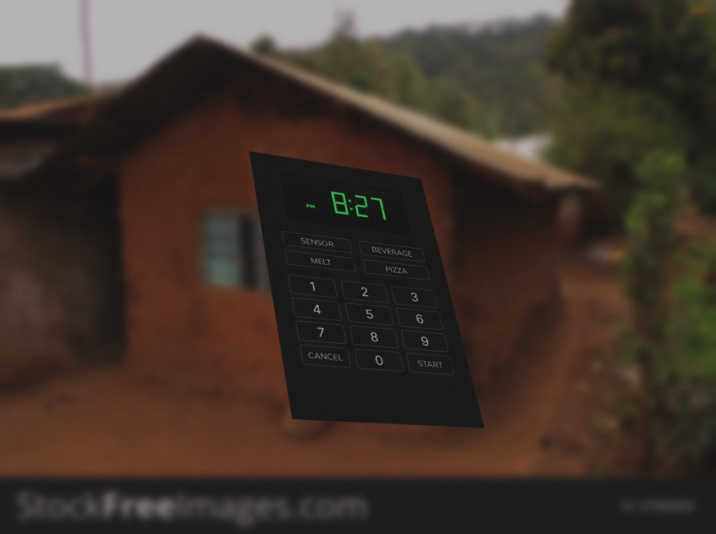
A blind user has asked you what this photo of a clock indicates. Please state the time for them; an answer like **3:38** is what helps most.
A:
**8:27**
